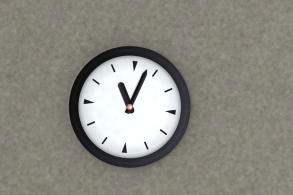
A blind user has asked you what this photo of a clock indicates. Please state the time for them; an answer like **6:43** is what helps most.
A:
**11:03**
